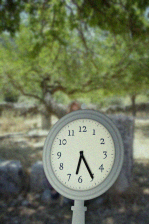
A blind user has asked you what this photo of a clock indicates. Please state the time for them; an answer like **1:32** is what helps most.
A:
**6:25**
